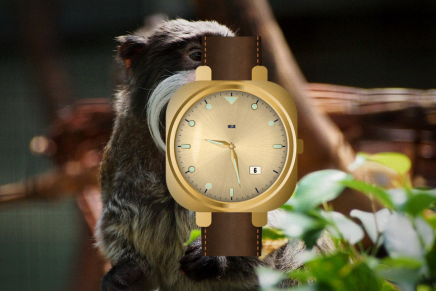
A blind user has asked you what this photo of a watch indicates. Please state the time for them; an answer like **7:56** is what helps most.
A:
**9:28**
